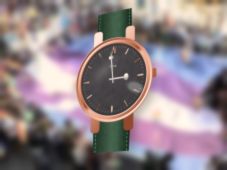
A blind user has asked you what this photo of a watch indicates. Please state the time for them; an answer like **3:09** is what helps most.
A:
**2:59**
